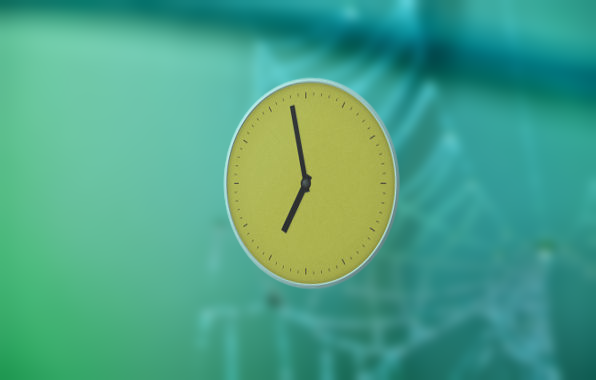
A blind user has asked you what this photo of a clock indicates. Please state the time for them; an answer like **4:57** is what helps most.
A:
**6:58**
